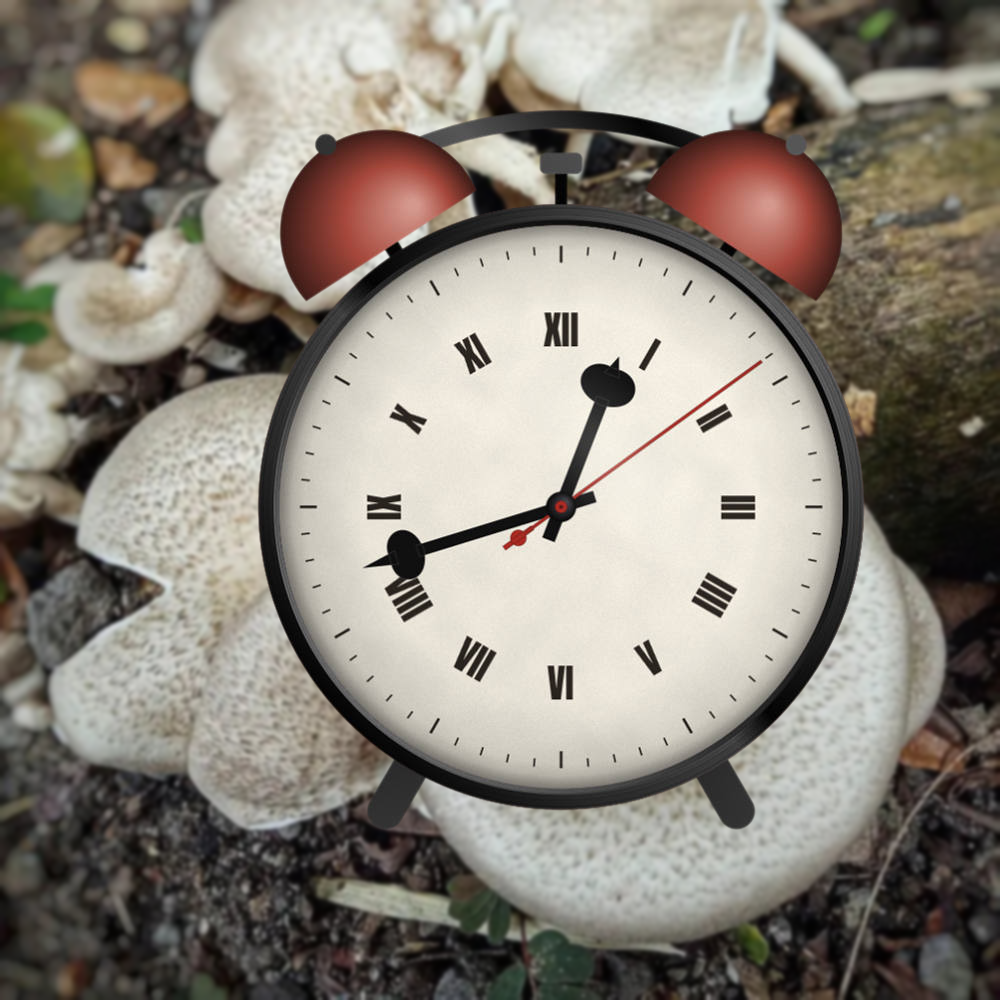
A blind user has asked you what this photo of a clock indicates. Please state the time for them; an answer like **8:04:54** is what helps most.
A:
**12:42:09**
